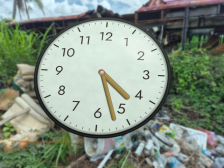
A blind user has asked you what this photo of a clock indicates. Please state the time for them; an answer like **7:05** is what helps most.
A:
**4:27**
